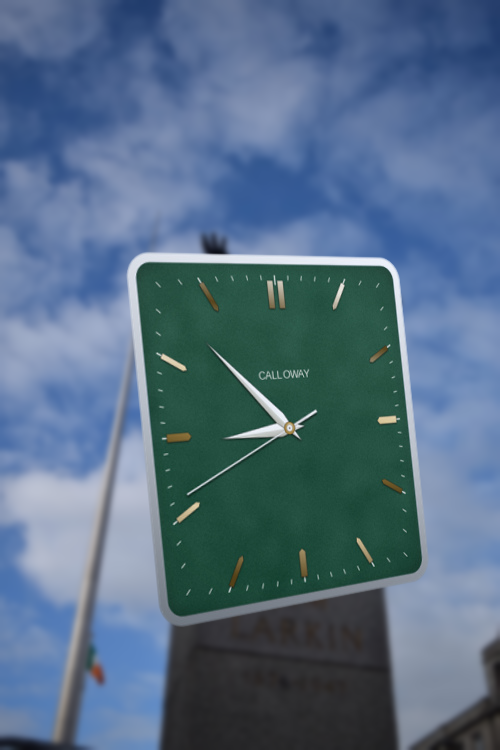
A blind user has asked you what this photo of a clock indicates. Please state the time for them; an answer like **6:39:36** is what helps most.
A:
**8:52:41**
